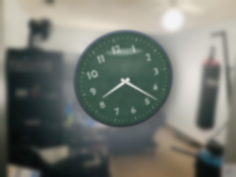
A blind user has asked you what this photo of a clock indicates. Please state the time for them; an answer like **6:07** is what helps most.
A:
**8:23**
